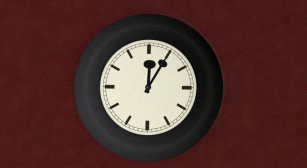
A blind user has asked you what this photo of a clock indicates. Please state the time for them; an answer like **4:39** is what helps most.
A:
**12:05**
